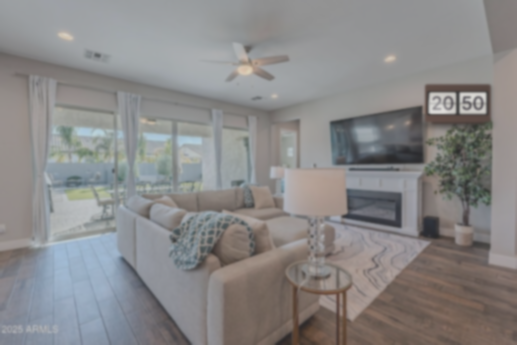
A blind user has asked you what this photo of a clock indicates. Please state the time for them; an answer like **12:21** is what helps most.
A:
**20:50**
